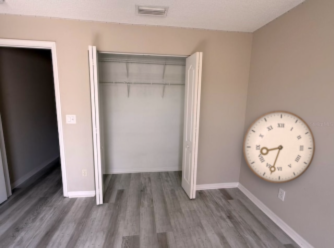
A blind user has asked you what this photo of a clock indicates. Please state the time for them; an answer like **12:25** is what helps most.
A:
**8:33**
